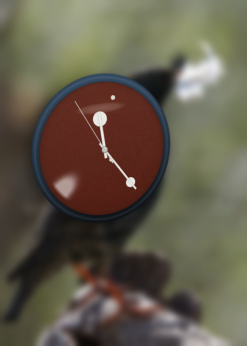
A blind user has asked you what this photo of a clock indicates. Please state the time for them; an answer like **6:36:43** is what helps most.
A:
**11:21:53**
